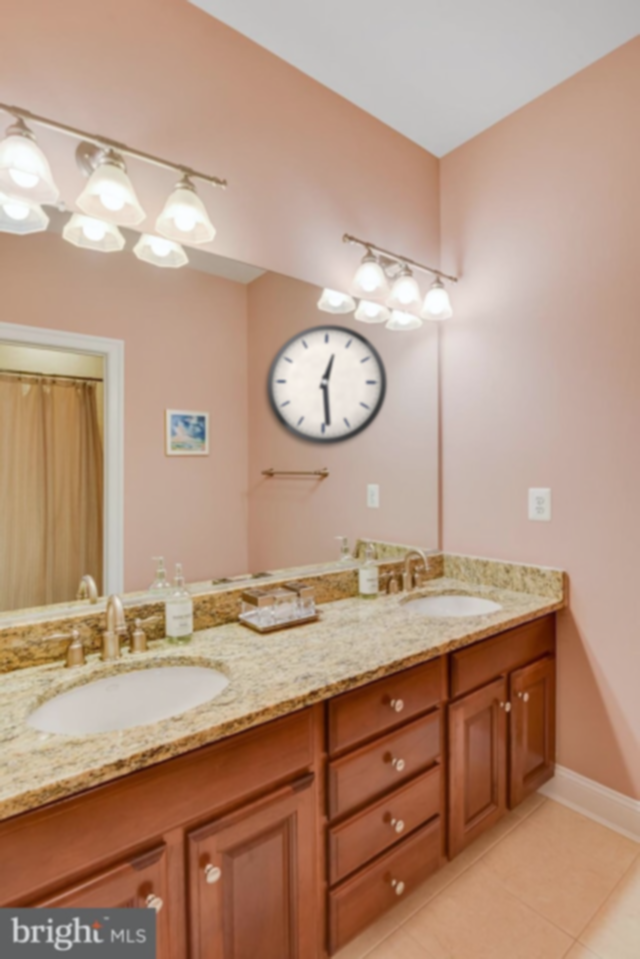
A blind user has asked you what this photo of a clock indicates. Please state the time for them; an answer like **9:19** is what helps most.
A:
**12:29**
